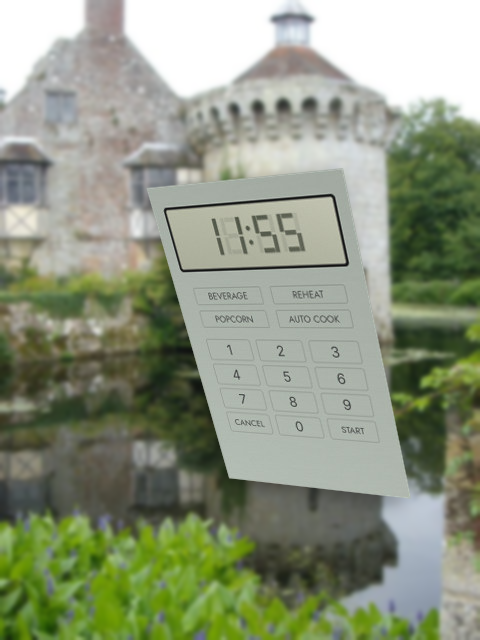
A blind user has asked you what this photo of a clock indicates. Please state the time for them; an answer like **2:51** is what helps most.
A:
**11:55**
